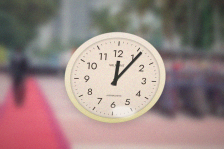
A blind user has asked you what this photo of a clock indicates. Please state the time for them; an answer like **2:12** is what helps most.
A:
**12:06**
